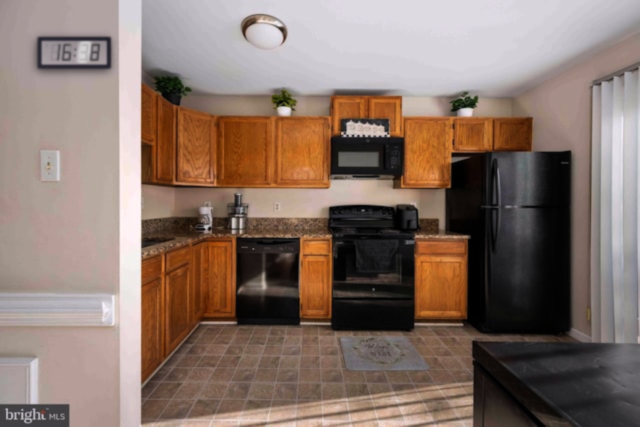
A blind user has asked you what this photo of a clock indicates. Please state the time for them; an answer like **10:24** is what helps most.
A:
**16:38**
